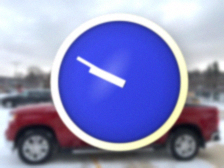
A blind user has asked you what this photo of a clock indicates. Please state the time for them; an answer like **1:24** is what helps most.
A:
**9:50**
